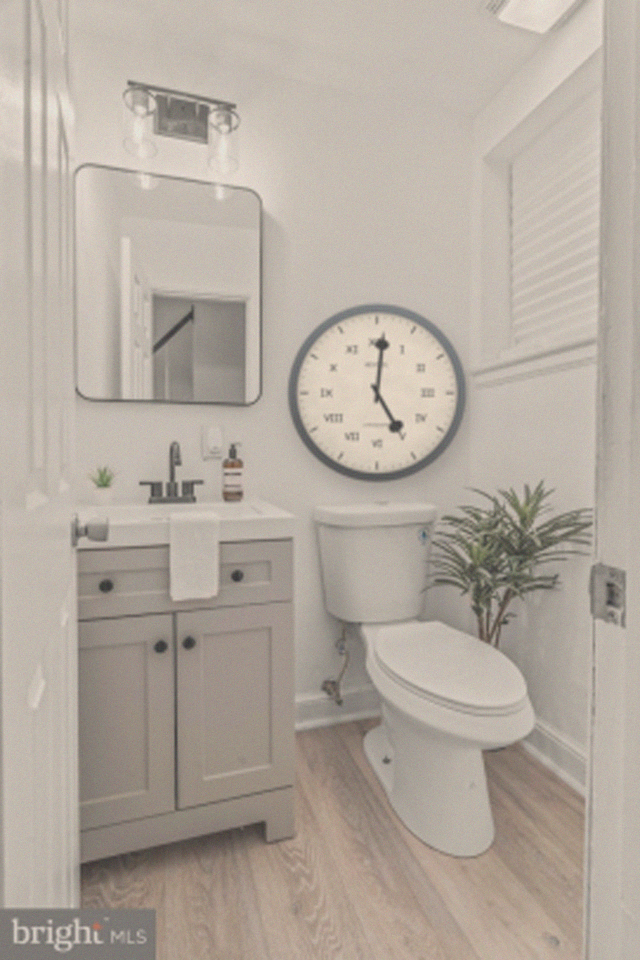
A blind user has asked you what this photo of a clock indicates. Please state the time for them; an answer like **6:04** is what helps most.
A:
**5:01**
